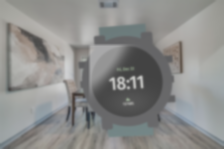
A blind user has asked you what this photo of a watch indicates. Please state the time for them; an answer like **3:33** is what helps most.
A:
**18:11**
